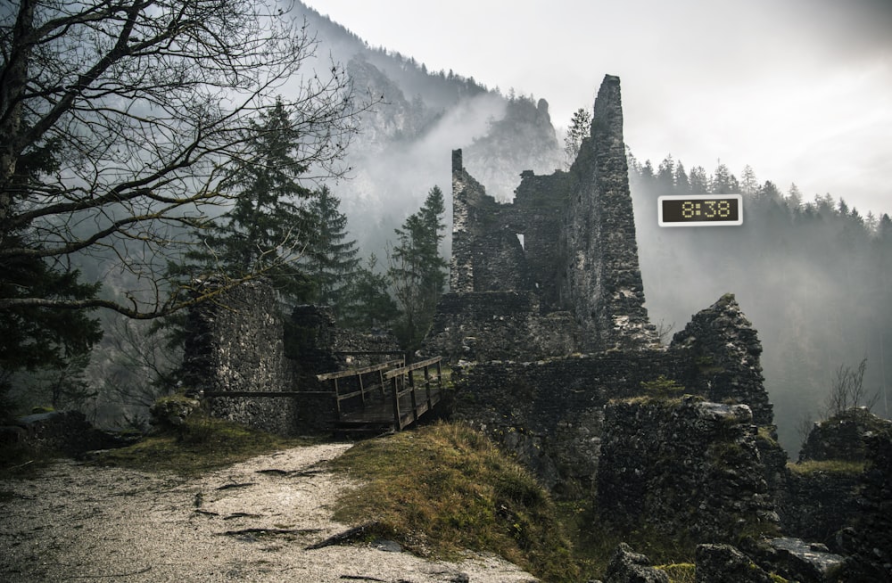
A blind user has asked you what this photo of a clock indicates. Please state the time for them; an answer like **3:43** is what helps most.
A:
**8:38**
